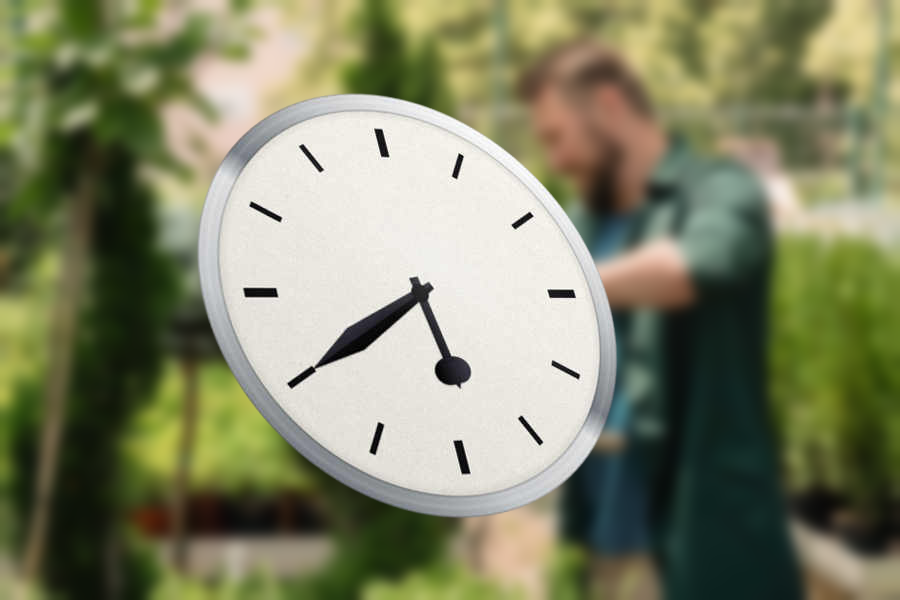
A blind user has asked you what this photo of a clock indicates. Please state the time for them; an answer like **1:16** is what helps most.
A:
**5:40**
